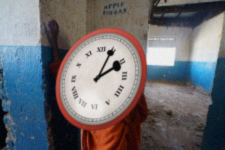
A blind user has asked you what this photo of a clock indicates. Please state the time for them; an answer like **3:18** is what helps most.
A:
**2:04**
